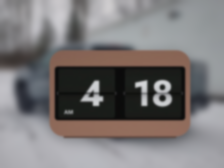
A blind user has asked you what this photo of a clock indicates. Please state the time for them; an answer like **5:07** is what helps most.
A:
**4:18**
